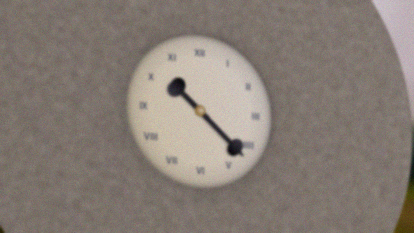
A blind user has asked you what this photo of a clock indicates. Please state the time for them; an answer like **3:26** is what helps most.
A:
**10:22**
